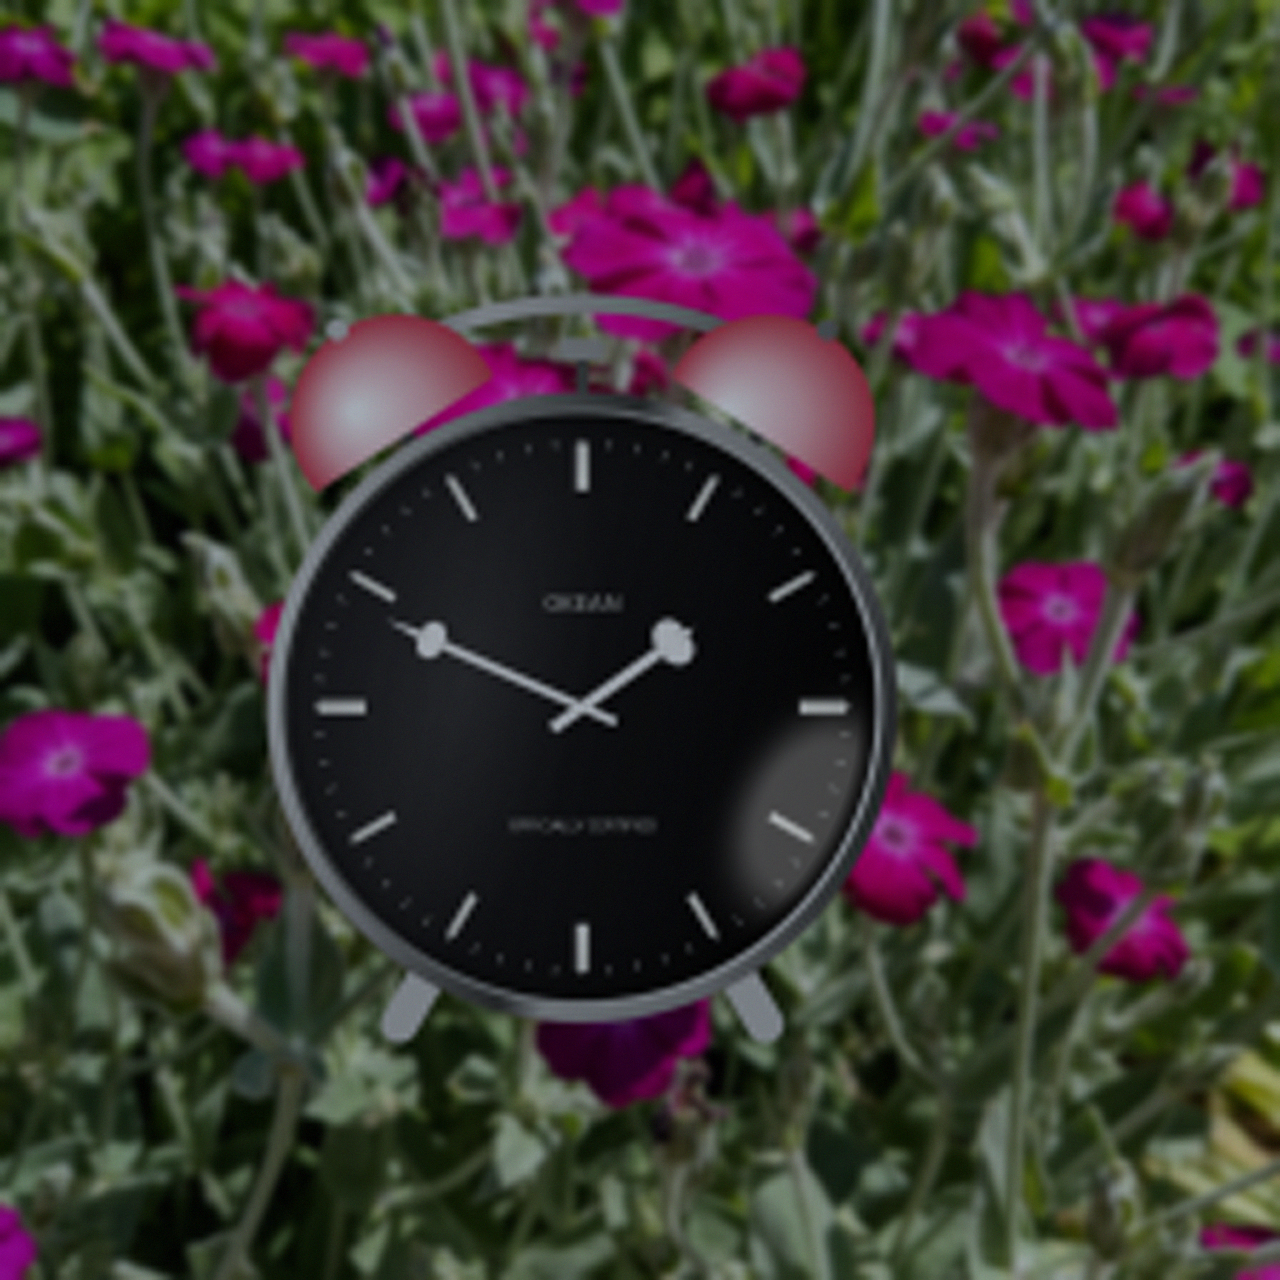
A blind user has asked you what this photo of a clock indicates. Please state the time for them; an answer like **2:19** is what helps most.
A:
**1:49**
